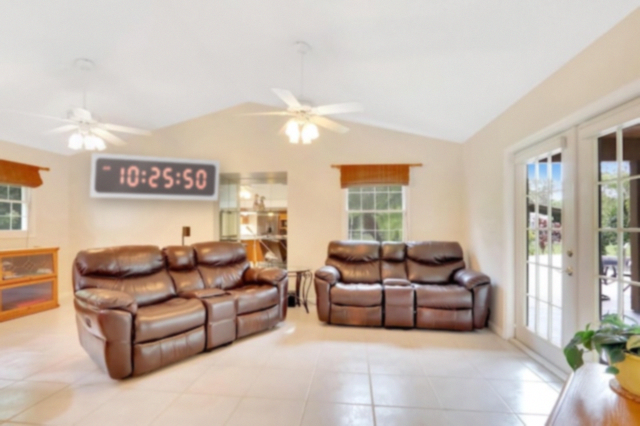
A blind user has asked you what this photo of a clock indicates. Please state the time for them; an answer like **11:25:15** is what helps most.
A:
**10:25:50**
